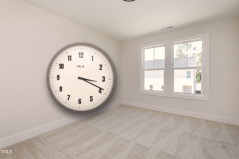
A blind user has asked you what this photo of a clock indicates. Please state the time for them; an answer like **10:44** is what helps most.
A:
**3:19**
